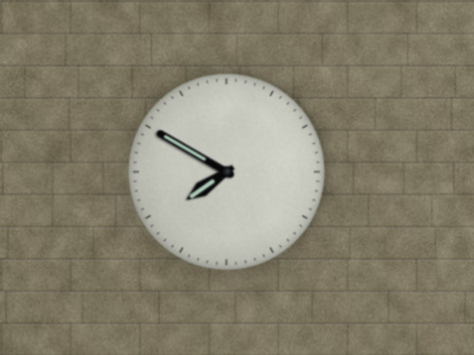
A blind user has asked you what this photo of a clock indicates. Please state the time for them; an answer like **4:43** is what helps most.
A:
**7:50**
